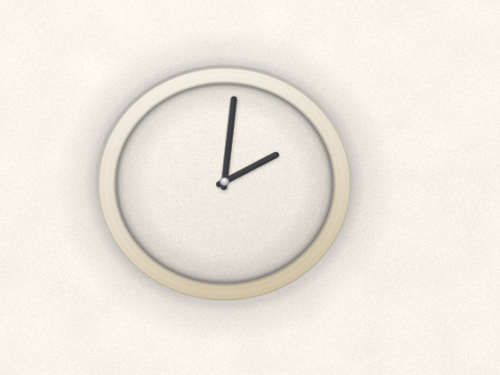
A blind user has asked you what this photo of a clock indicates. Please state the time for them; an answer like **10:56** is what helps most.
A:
**2:01**
